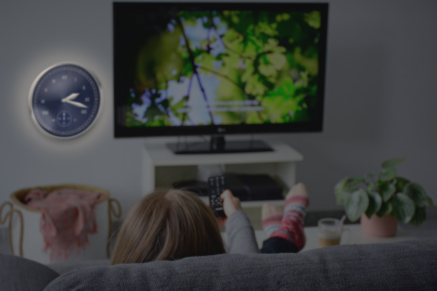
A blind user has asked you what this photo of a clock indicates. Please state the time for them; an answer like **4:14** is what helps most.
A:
**2:18**
